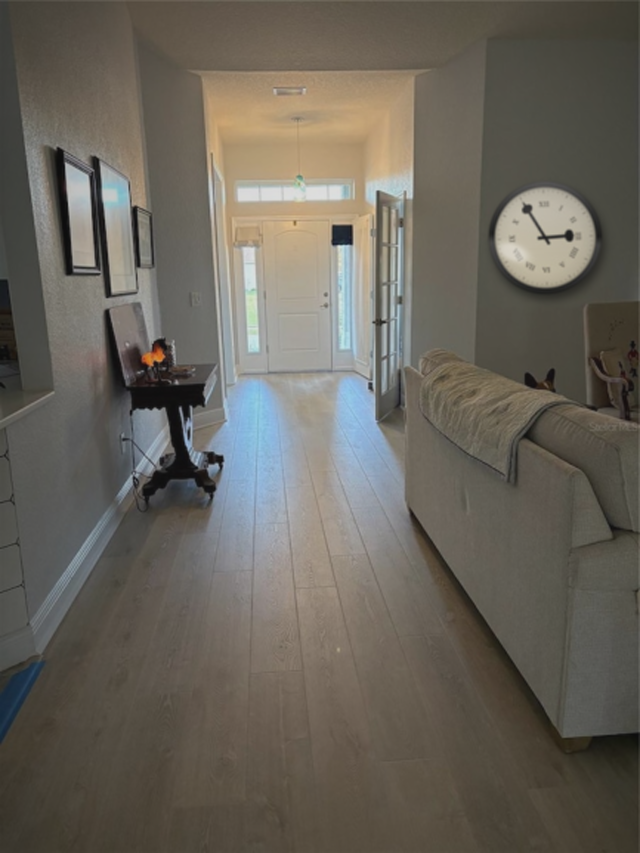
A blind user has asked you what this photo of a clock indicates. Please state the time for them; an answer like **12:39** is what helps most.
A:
**2:55**
